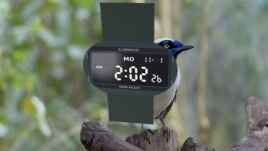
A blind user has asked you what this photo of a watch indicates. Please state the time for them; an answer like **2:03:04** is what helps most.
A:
**2:02:26**
